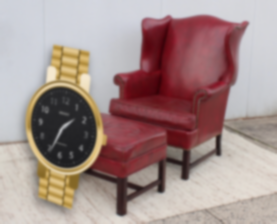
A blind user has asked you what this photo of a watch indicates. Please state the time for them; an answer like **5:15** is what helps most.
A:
**1:34**
